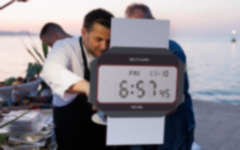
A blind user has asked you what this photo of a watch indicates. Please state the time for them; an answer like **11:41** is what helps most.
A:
**6:57**
